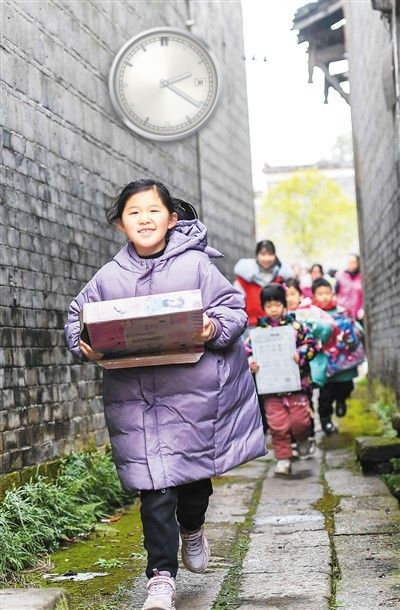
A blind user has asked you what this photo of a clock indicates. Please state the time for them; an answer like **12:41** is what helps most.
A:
**2:21**
